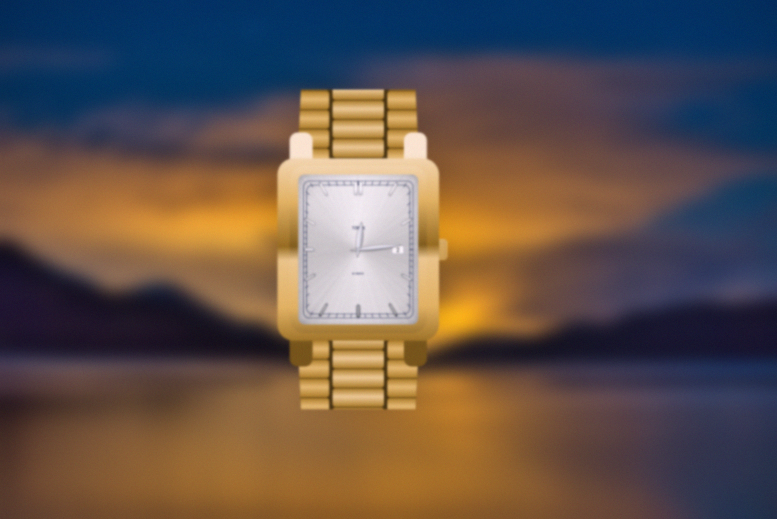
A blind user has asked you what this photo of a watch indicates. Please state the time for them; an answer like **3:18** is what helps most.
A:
**12:14**
